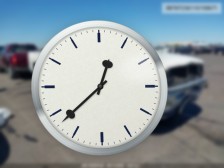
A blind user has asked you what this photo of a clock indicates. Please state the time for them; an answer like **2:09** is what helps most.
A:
**12:38**
